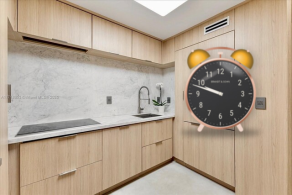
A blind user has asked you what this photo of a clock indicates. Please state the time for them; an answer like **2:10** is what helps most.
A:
**9:48**
